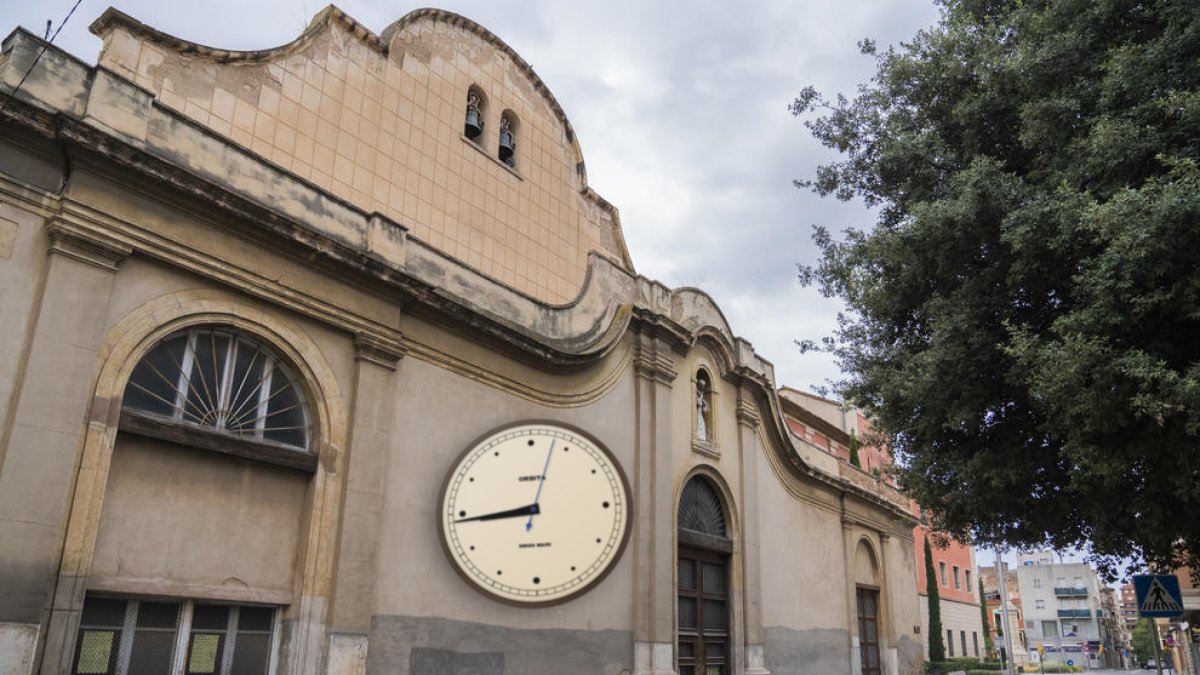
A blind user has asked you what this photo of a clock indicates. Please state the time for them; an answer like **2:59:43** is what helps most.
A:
**8:44:03**
